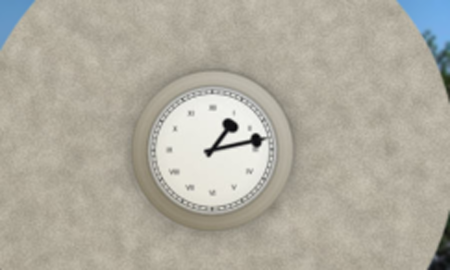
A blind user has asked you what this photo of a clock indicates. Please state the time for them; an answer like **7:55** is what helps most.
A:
**1:13**
